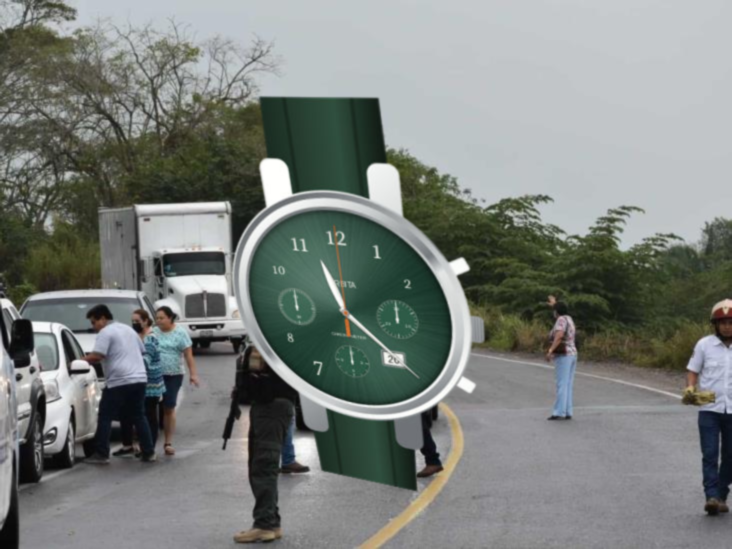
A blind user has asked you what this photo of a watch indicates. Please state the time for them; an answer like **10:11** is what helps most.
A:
**11:22**
